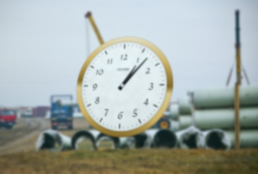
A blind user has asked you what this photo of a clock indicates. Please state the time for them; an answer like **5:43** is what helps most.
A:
**1:07**
